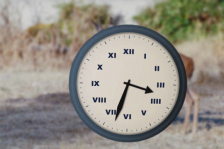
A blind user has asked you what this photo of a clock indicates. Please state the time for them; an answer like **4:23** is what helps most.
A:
**3:33**
